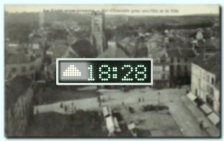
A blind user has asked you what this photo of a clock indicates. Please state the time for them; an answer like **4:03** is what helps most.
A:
**18:28**
